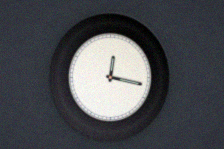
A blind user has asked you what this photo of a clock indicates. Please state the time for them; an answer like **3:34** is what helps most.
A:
**12:17**
